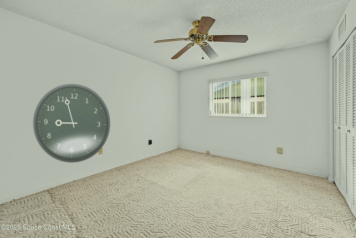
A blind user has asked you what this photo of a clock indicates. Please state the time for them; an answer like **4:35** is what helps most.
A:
**8:57**
